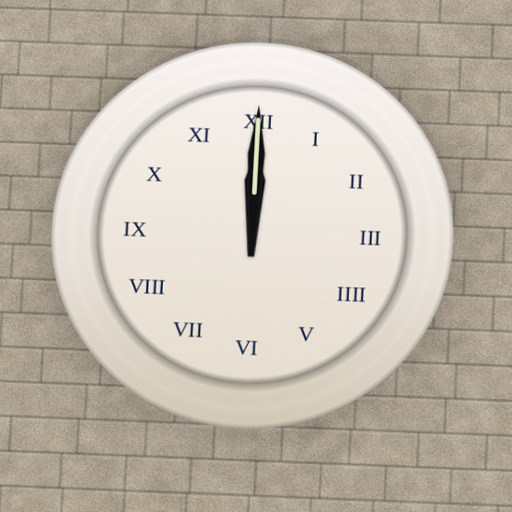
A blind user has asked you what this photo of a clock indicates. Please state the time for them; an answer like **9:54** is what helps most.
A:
**12:00**
